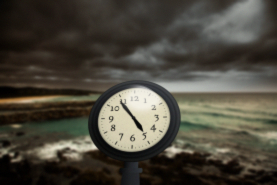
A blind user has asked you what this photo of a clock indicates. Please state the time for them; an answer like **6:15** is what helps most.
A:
**4:54**
